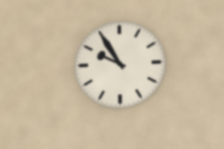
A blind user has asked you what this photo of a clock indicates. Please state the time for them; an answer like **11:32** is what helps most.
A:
**9:55**
